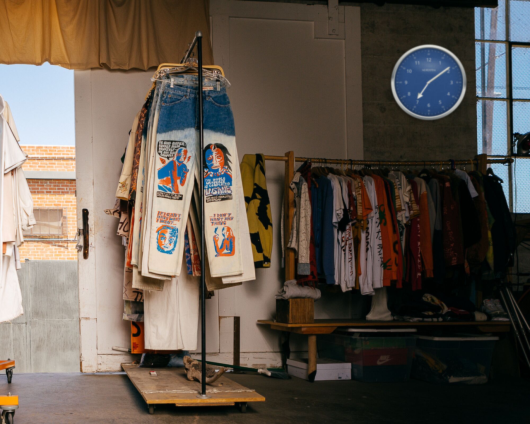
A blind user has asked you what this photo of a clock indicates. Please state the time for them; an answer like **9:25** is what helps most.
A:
**7:09**
